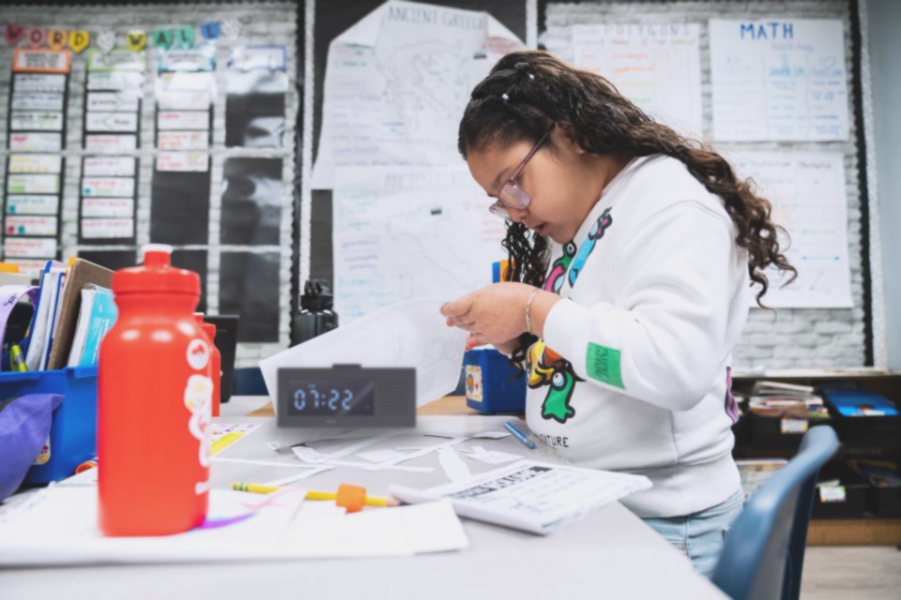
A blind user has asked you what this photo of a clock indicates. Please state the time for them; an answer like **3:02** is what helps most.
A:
**7:22**
